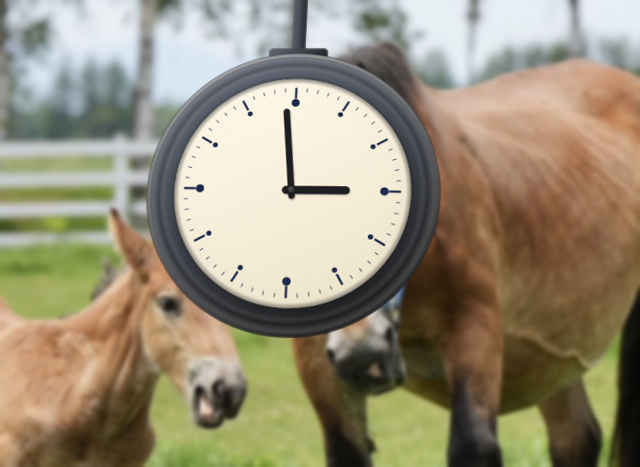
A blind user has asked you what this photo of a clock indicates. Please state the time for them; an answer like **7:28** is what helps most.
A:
**2:59**
